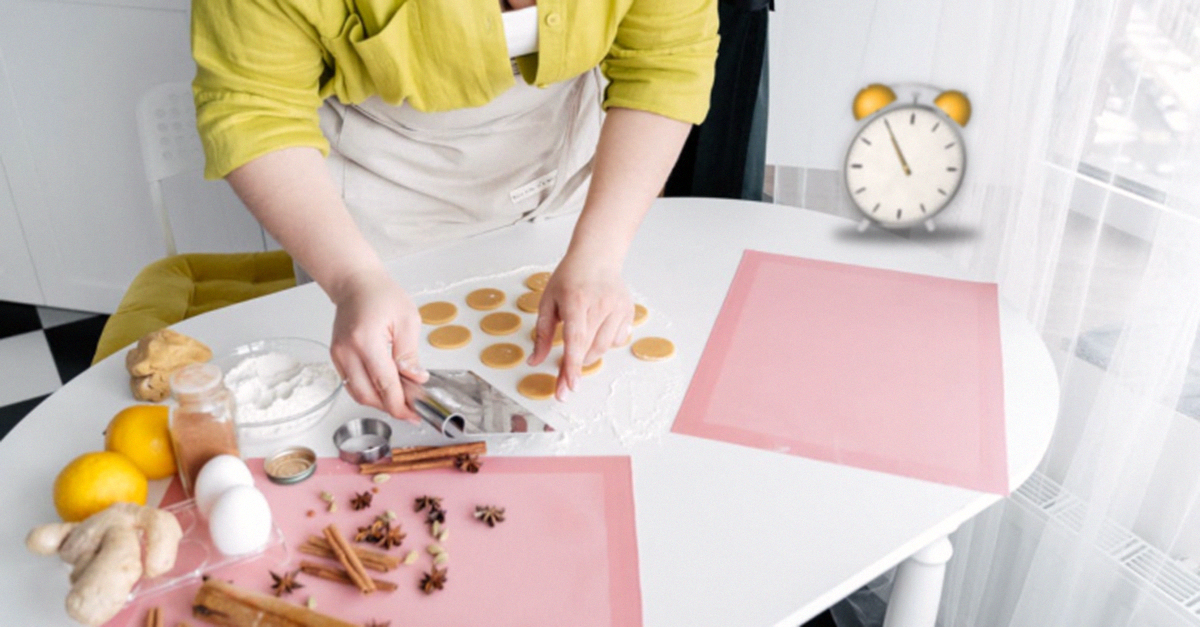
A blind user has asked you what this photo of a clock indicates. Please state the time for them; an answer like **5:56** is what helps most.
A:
**10:55**
